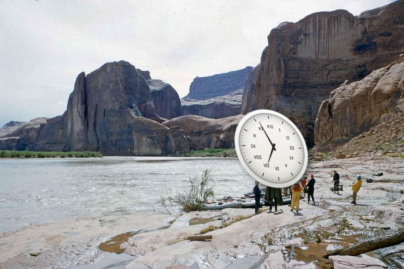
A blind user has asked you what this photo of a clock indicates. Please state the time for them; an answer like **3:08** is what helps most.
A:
**6:56**
